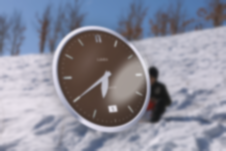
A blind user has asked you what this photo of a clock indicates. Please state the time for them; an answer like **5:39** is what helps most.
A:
**6:40**
